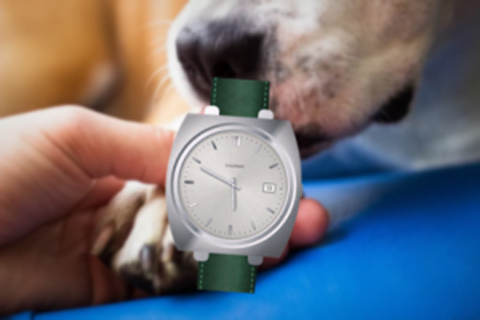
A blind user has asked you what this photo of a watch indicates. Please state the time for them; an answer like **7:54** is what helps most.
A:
**5:49**
